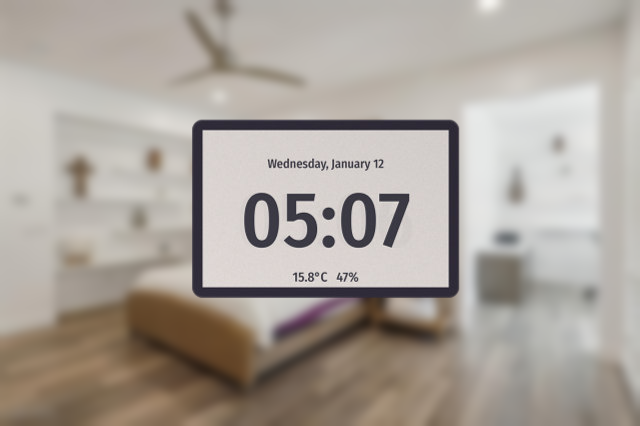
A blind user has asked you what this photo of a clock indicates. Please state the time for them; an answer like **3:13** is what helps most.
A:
**5:07**
